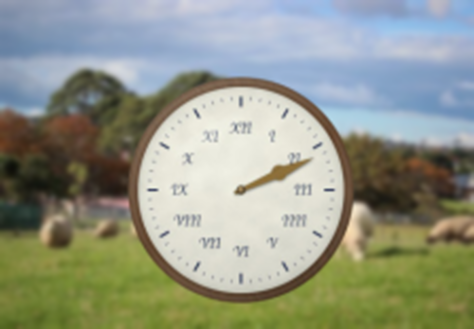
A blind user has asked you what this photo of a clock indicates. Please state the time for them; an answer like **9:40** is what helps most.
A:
**2:11**
